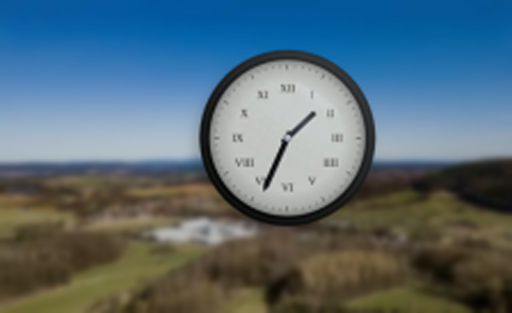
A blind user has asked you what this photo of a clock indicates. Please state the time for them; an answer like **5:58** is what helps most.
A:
**1:34**
